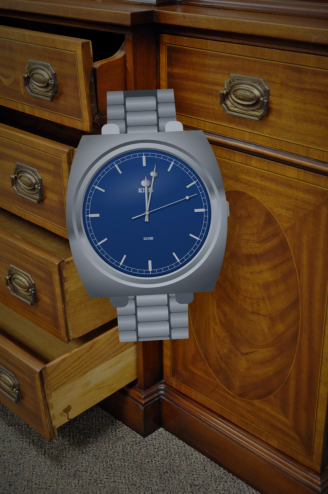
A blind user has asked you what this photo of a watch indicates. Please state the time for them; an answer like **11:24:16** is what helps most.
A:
**12:02:12**
